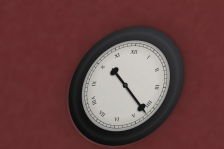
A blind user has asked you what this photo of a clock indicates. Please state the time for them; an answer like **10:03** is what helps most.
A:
**10:22**
